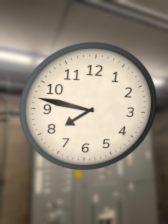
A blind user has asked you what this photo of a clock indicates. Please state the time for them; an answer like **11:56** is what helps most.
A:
**7:47**
